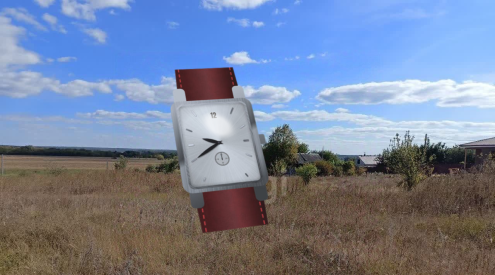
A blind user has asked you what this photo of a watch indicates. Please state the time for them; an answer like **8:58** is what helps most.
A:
**9:40**
